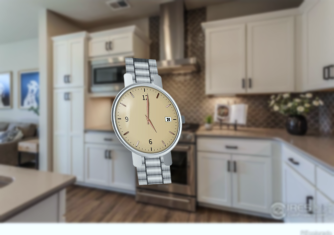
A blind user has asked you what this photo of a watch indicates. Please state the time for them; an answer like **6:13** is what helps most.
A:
**5:01**
